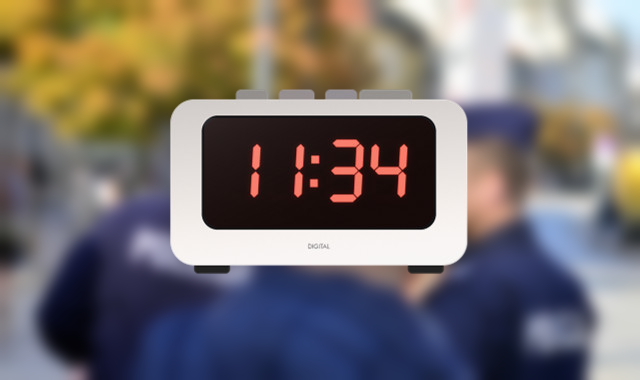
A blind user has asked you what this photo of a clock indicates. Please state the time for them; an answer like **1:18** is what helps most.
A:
**11:34**
